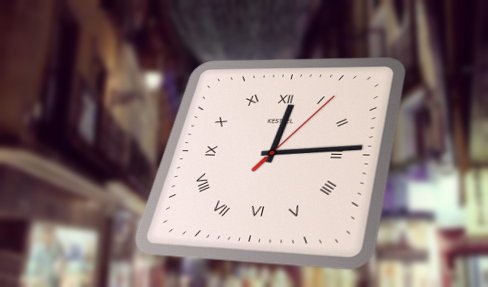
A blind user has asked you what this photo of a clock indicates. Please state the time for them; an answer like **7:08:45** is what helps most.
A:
**12:14:06**
